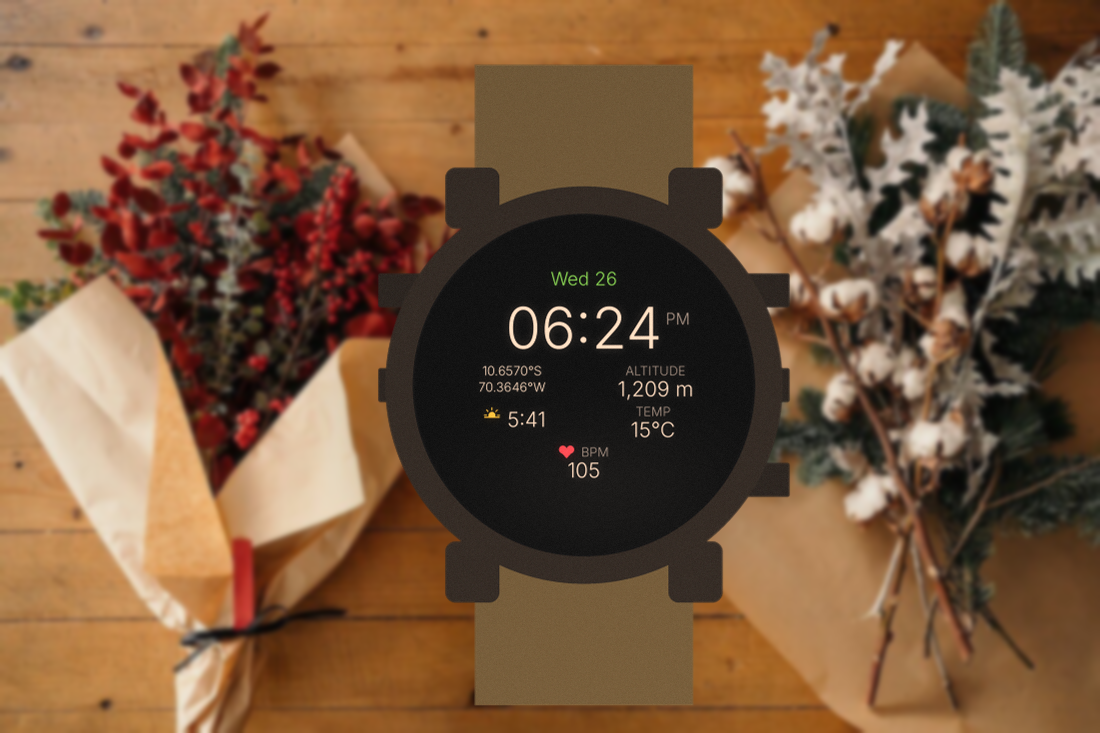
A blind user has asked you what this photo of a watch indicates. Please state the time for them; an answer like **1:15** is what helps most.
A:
**6:24**
